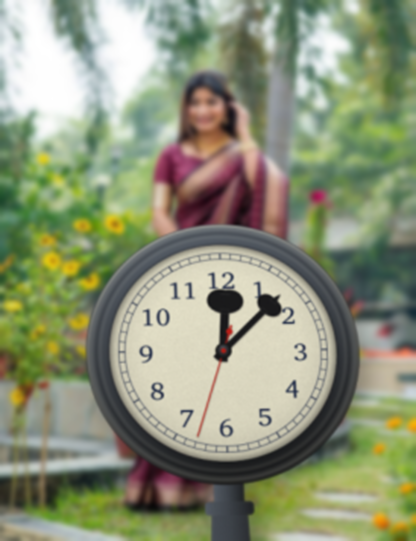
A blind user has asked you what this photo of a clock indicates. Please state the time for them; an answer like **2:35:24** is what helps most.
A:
**12:07:33**
